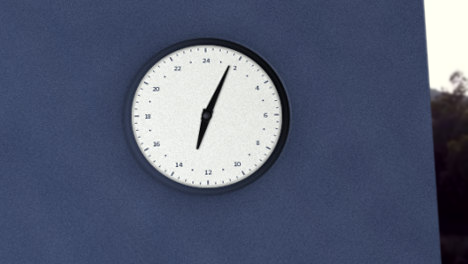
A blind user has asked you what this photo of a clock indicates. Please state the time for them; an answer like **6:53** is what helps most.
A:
**13:04**
